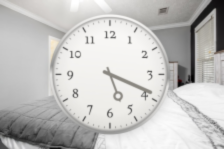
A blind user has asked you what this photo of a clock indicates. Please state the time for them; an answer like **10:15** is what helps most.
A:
**5:19**
